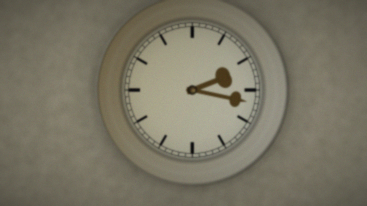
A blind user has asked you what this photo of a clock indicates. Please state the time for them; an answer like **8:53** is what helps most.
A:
**2:17**
